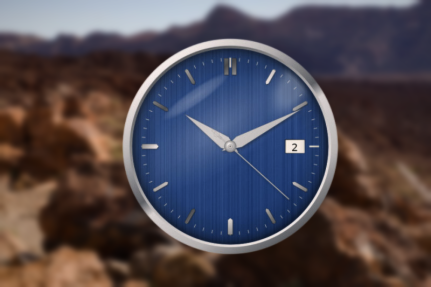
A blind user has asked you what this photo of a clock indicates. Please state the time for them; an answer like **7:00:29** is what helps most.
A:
**10:10:22**
